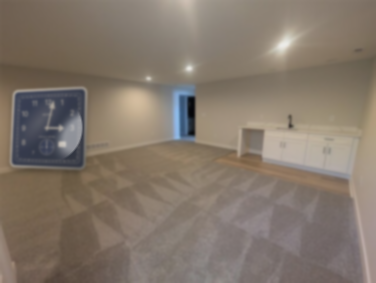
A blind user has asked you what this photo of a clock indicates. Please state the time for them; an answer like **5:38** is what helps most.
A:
**3:02**
